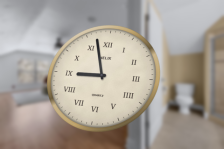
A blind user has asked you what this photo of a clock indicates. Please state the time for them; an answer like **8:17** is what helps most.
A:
**8:57**
